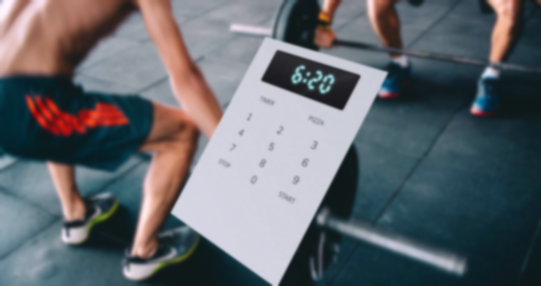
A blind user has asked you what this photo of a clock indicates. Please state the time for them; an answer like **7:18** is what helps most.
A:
**6:20**
